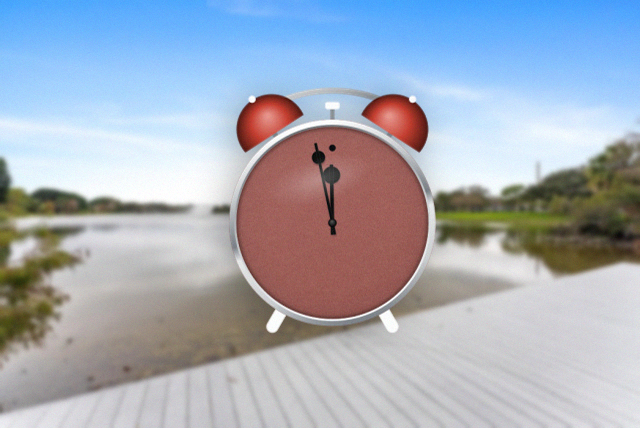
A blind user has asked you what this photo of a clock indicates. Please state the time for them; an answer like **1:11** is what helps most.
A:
**11:58**
